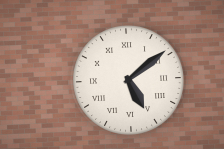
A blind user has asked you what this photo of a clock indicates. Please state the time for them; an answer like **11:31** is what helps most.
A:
**5:09**
